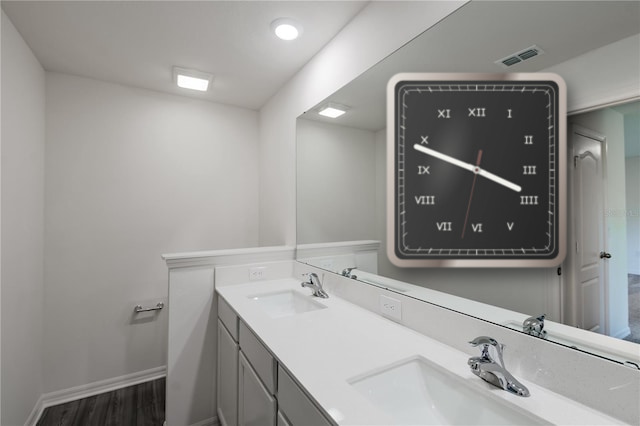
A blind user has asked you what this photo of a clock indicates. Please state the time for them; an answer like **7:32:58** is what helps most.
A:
**3:48:32**
